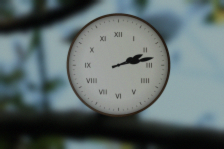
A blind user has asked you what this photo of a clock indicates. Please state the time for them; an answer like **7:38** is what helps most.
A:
**2:13**
